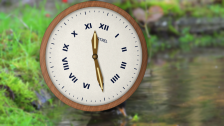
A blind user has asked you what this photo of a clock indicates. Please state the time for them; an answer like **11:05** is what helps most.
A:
**11:25**
